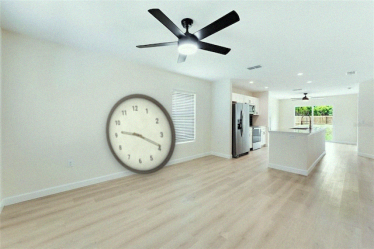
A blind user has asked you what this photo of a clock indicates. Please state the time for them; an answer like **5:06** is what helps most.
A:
**9:19**
